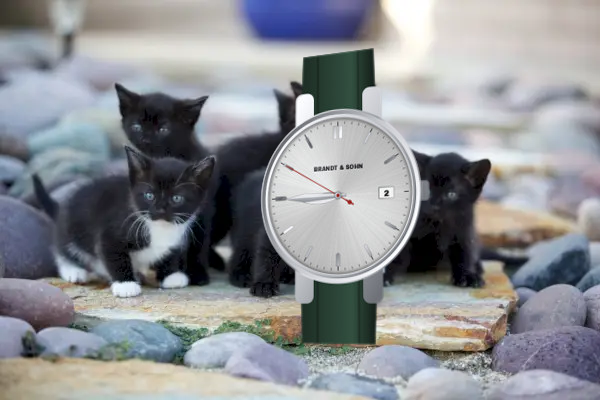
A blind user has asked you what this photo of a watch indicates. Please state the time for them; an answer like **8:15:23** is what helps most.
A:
**8:44:50**
